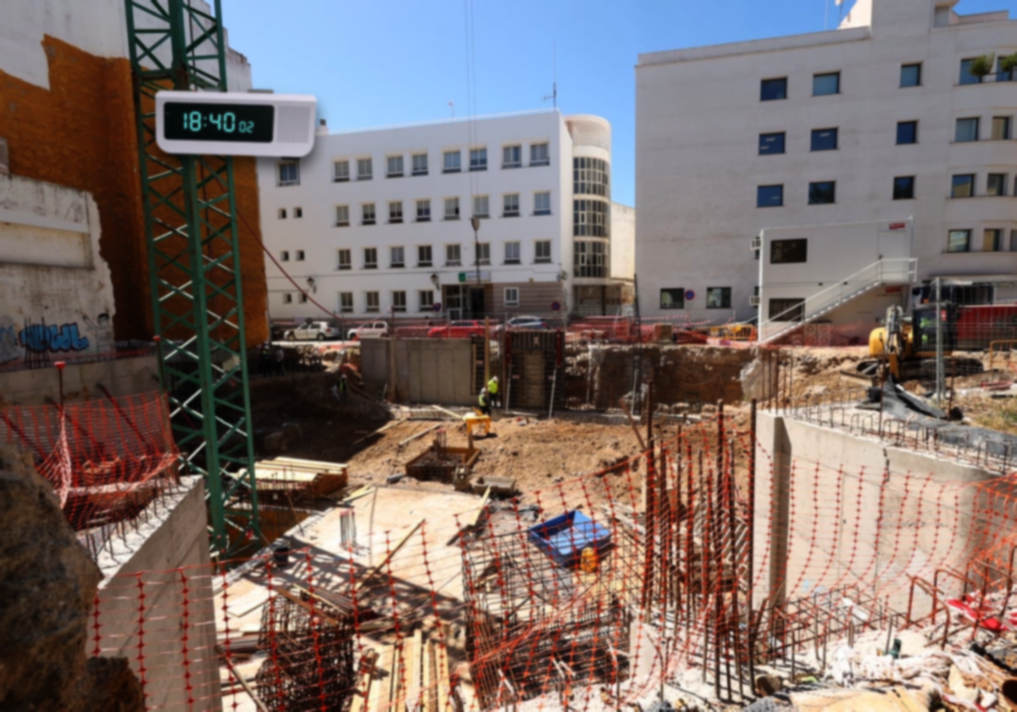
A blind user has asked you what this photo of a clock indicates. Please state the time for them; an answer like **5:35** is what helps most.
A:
**18:40**
